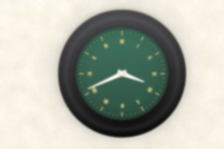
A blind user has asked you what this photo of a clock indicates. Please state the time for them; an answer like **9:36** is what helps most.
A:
**3:41**
